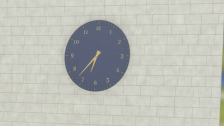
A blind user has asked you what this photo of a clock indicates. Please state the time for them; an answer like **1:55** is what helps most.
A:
**6:37**
